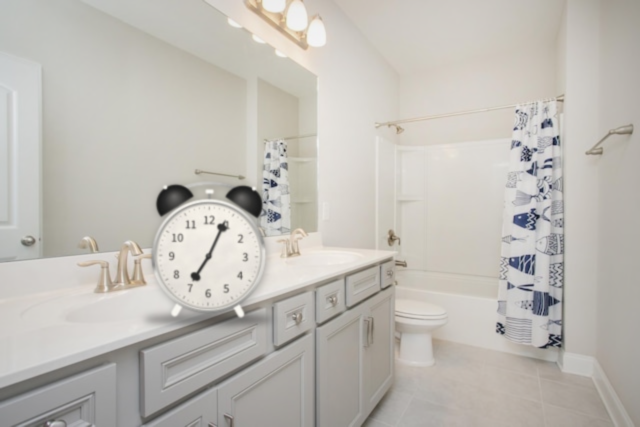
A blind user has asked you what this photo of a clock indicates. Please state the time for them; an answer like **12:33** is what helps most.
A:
**7:04**
